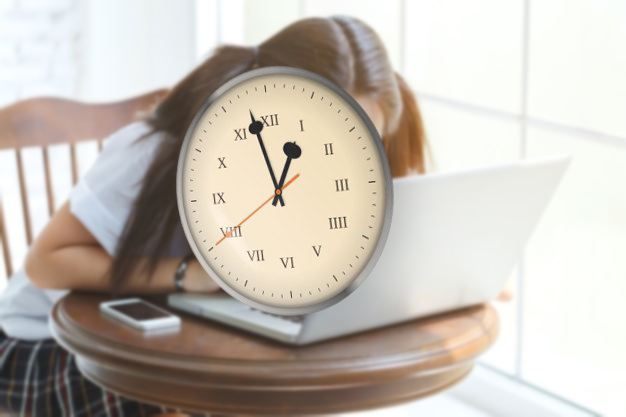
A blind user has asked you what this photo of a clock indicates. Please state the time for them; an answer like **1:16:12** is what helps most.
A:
**12:57:40**
